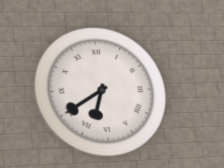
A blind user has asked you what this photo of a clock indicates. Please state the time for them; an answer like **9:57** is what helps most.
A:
**6:40**
